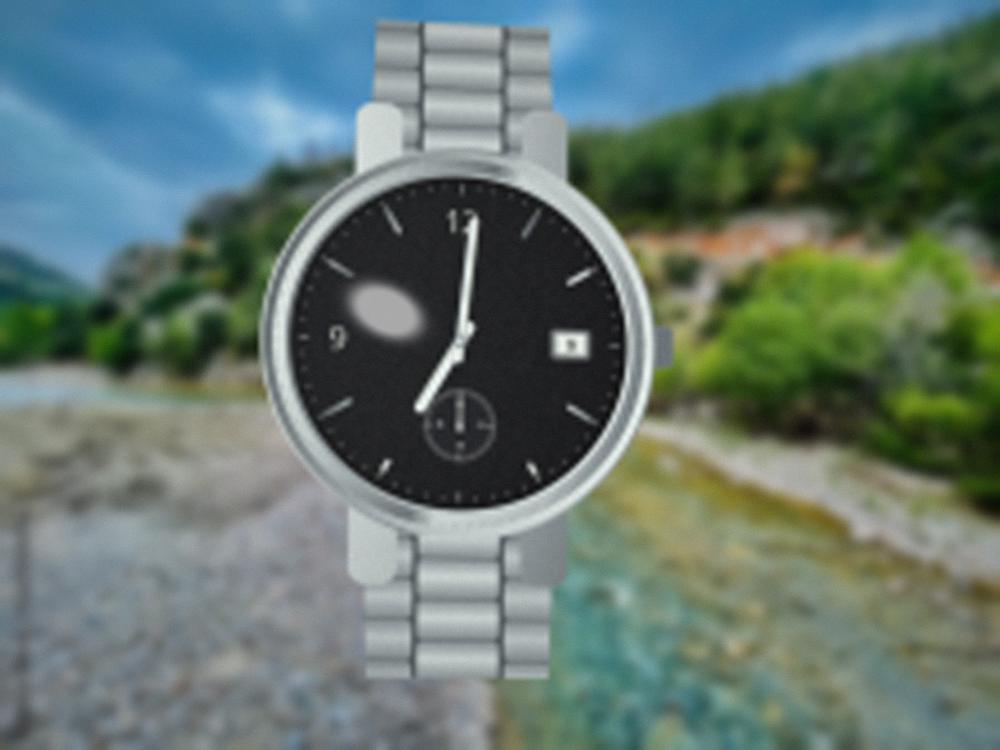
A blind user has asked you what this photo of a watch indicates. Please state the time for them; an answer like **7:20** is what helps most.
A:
**7:01**
